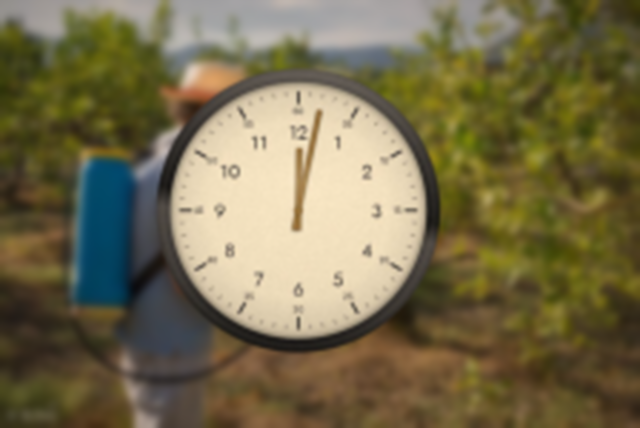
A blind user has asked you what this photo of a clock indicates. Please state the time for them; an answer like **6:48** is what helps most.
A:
**12:02**
